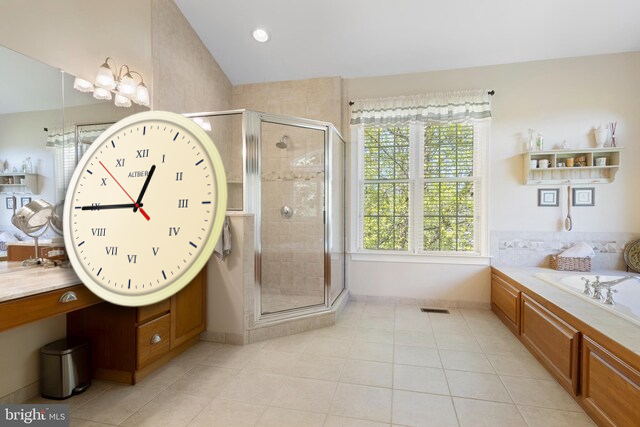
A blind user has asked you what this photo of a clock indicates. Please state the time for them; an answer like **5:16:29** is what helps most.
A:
**12:44:52**
